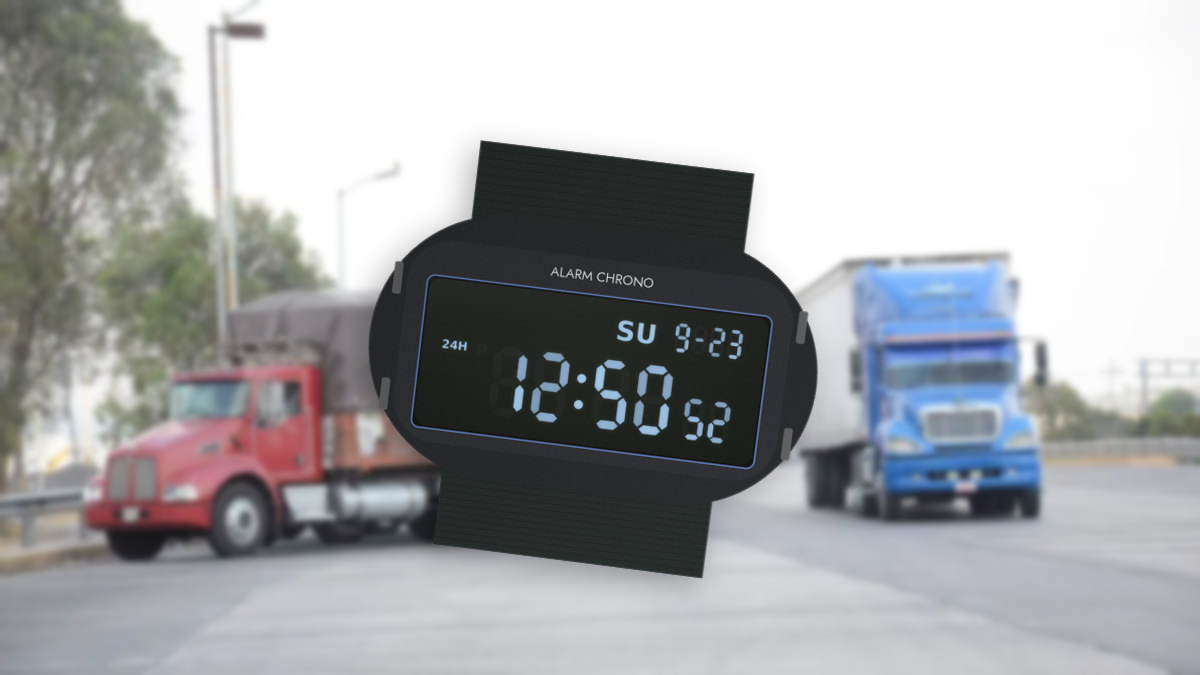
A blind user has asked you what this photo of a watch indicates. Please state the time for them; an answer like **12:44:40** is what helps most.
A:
**12:50:52**
